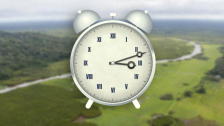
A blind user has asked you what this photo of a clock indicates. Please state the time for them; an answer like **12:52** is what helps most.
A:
**3:12**
